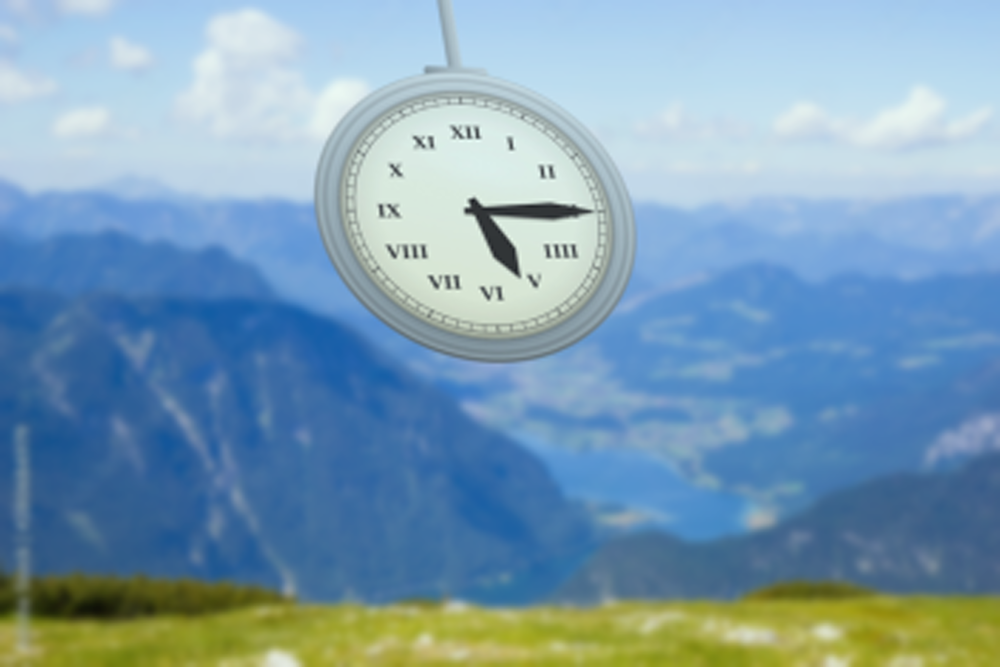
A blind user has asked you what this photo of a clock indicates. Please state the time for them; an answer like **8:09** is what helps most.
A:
**5:15**
